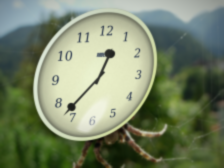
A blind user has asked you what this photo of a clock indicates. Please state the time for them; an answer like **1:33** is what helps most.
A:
**12:37**
